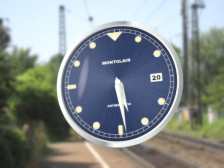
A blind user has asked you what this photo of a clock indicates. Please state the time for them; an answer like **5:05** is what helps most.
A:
**5:29**
